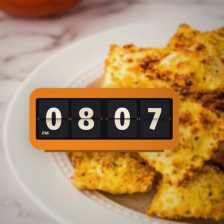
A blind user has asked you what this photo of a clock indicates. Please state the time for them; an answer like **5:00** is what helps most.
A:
**8:07**
